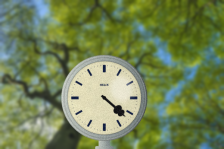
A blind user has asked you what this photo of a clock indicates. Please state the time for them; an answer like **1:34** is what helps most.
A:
**4:22**
